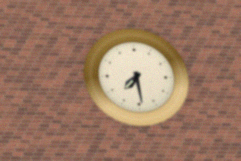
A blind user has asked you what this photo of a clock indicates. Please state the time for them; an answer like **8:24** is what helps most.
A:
**7:29**
